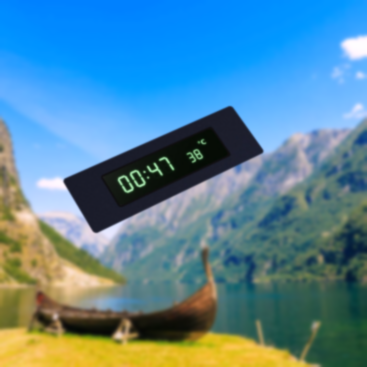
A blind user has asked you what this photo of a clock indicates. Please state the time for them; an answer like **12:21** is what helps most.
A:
**0:47**
